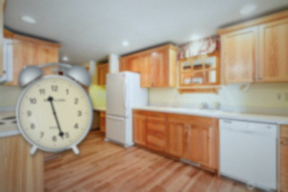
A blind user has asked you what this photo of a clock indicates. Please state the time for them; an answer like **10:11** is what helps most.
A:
**11:27**
